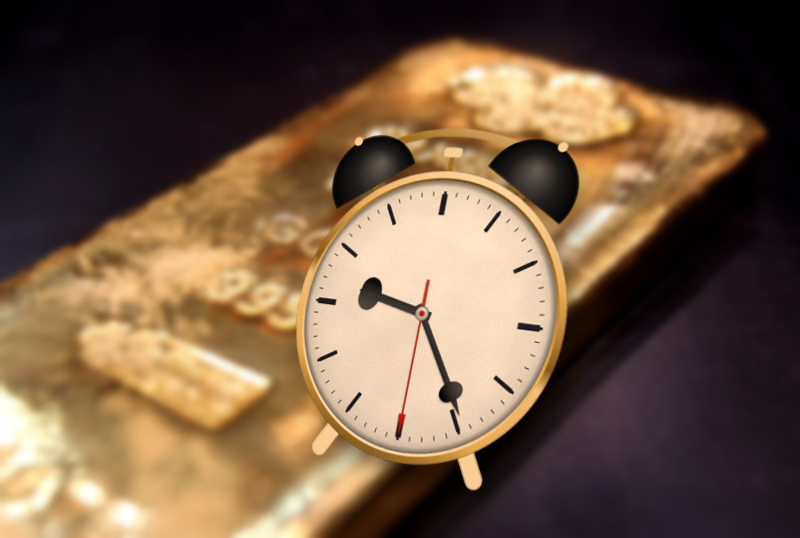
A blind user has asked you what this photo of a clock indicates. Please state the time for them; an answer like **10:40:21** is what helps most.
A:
**9:24:30**
